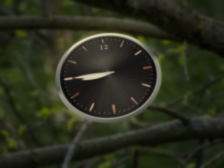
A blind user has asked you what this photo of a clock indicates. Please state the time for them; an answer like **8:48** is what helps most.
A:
**8:45**
